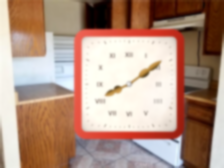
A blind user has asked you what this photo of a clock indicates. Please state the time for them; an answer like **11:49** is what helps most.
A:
**8:09**
